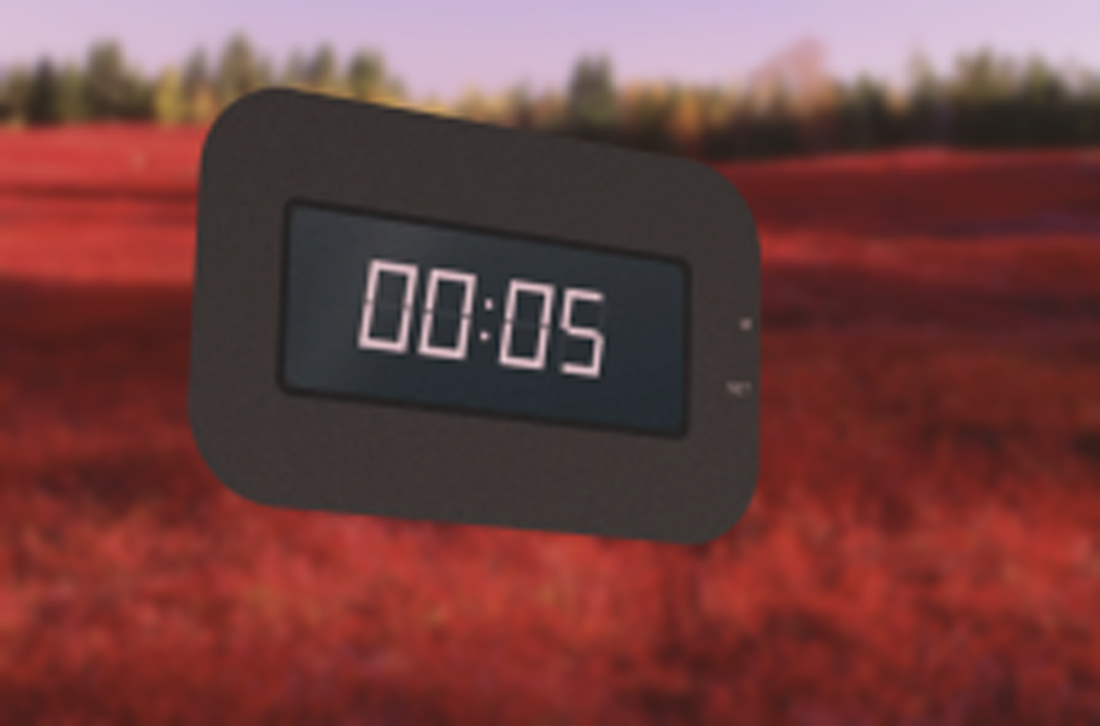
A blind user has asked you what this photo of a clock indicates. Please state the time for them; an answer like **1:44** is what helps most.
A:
**0:05**
